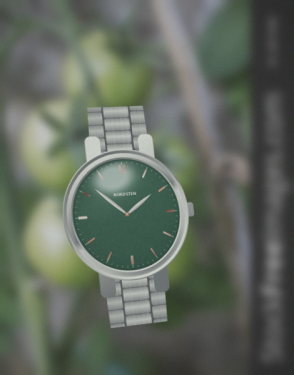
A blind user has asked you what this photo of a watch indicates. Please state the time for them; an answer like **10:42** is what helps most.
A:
**1:52**
